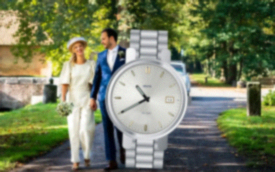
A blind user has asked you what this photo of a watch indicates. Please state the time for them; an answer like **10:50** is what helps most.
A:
**10:40**
